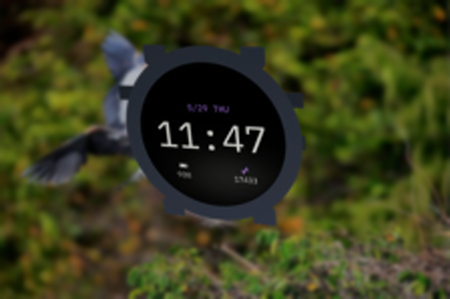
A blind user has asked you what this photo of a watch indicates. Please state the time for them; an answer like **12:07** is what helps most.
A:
**11:47**
